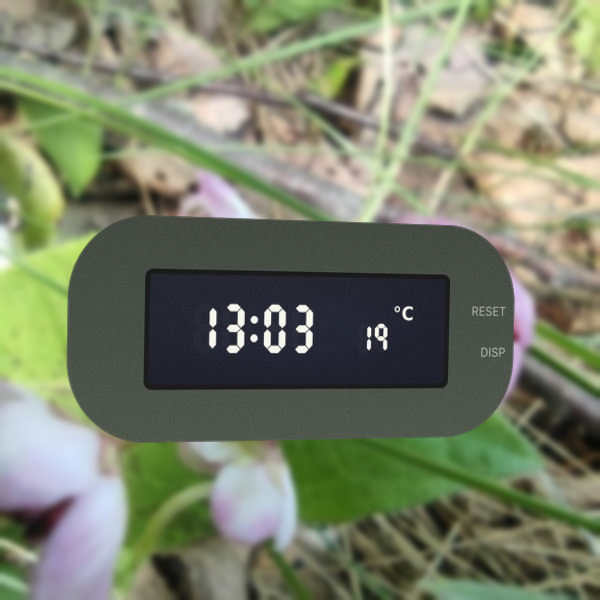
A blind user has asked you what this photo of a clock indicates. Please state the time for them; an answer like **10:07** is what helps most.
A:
**13:03**
